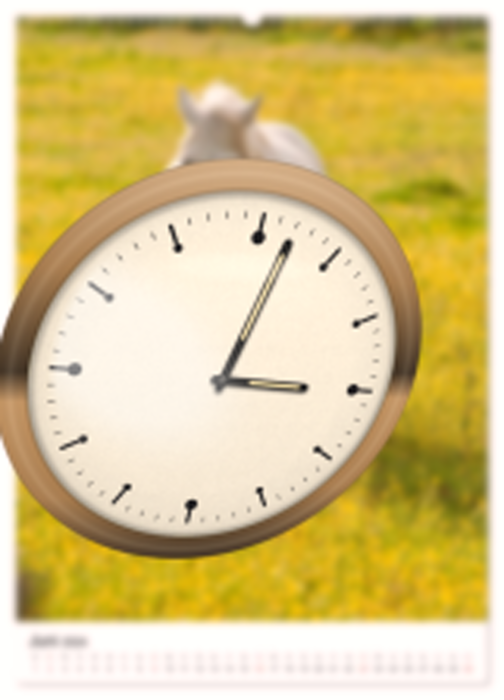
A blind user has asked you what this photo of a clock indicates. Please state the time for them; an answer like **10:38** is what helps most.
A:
**3:02**
